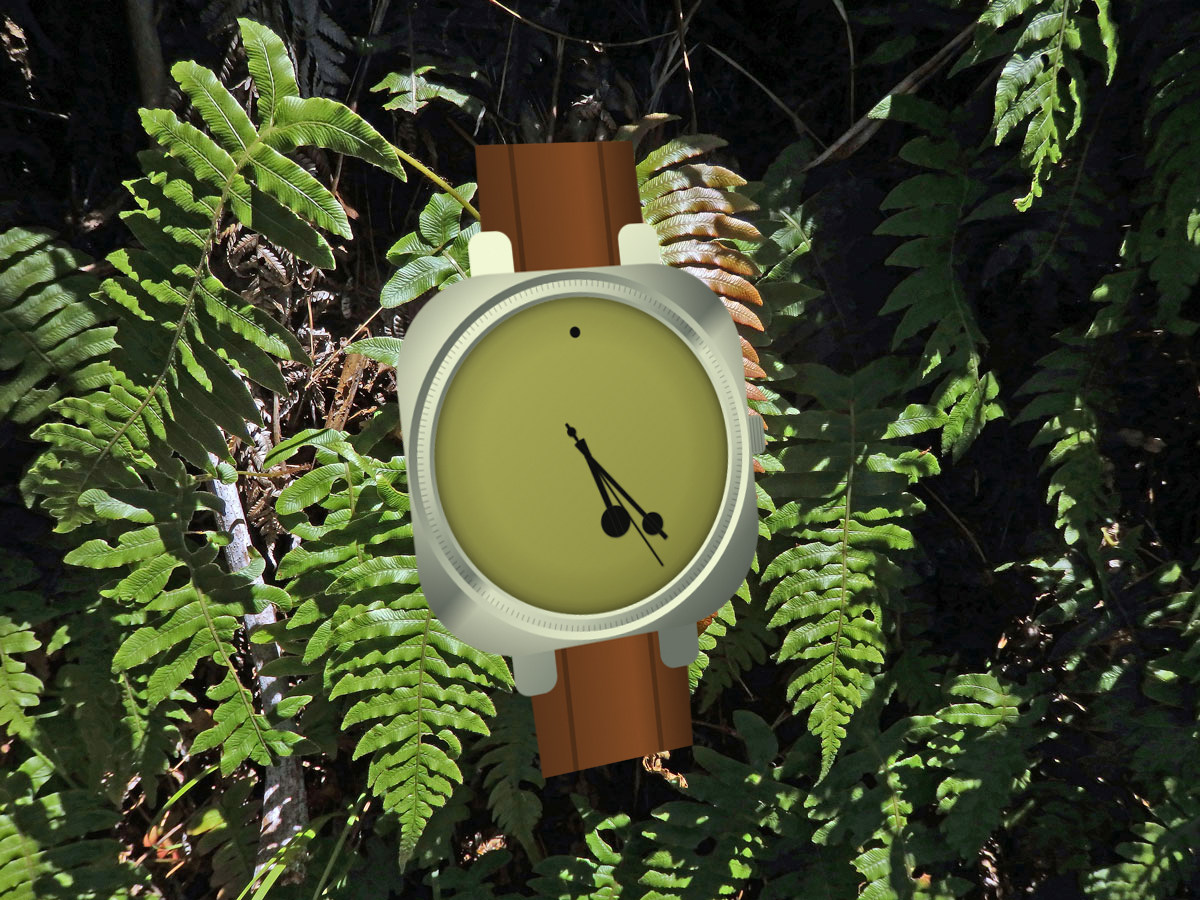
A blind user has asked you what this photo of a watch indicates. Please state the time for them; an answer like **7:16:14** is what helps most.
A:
**5:23:25**
